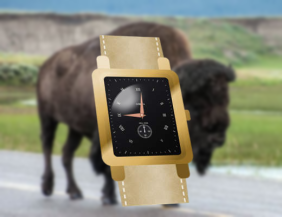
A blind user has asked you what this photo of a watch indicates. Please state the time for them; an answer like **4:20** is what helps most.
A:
**9:01**
